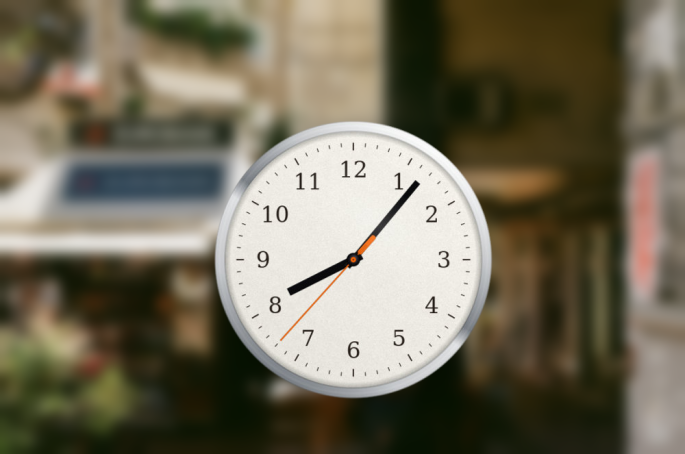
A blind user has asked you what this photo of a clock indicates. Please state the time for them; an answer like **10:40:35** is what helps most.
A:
**8:06:37**
